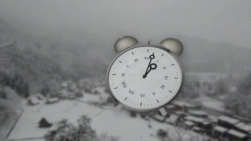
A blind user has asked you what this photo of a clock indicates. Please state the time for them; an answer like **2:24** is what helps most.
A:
**1:02**
